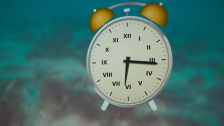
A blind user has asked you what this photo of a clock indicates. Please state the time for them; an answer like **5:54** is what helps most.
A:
**6:16**
